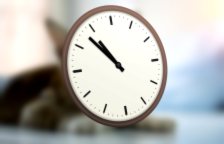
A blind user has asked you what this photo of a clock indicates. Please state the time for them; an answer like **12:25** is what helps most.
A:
**10:53**
